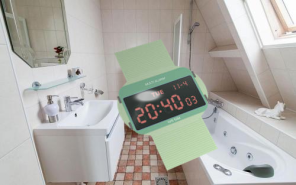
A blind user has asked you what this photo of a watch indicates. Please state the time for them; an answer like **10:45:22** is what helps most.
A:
**20:40:03**
